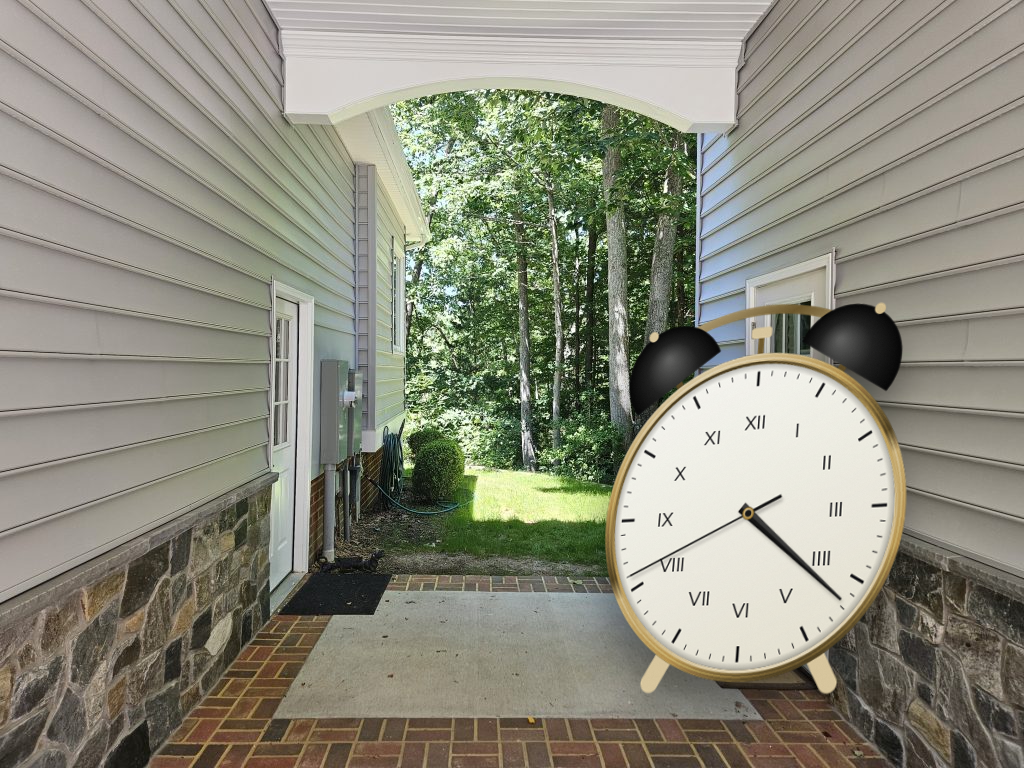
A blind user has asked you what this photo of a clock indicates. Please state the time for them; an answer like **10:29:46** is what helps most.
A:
**4:21:41**
